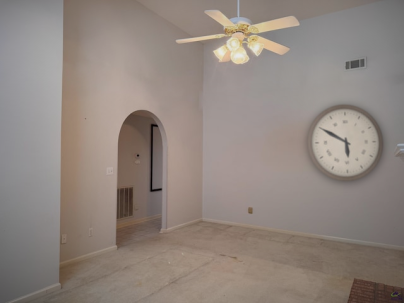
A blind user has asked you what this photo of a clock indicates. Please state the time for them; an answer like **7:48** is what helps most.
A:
**5:50**
